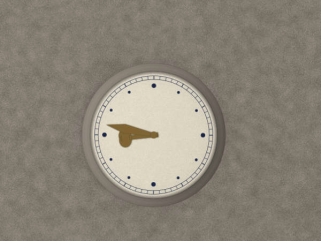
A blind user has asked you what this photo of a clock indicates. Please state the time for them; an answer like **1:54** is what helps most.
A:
**8:47**
